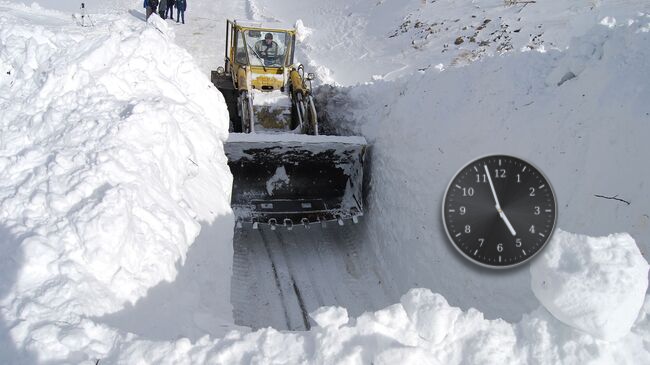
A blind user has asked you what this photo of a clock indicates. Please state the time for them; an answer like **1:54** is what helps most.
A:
**4:57**
